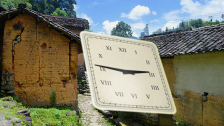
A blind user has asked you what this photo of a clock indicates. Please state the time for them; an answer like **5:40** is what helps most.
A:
**2:46**
